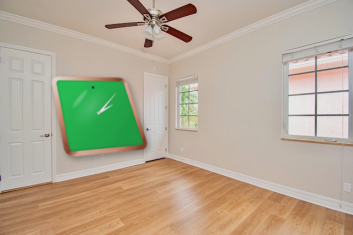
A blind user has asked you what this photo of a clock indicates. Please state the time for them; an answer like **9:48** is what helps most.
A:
**2:08**
